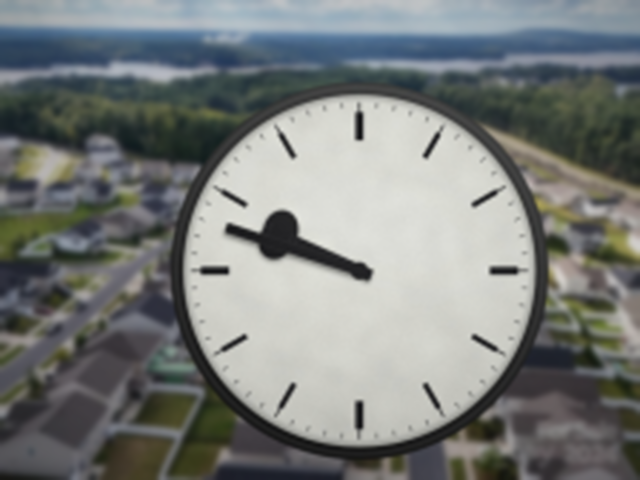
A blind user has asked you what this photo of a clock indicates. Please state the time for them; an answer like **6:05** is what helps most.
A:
**9:48**
